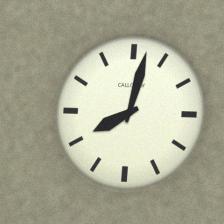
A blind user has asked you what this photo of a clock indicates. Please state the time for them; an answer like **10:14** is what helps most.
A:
**8:02**
